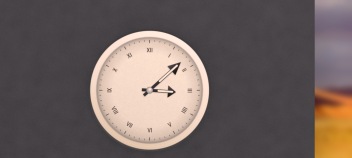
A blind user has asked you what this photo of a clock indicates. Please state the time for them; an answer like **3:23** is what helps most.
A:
**3:08**
